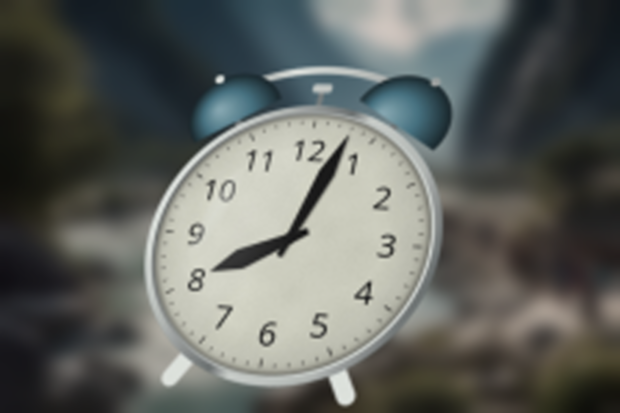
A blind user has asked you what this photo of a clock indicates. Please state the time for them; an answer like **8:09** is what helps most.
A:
**8:03**
